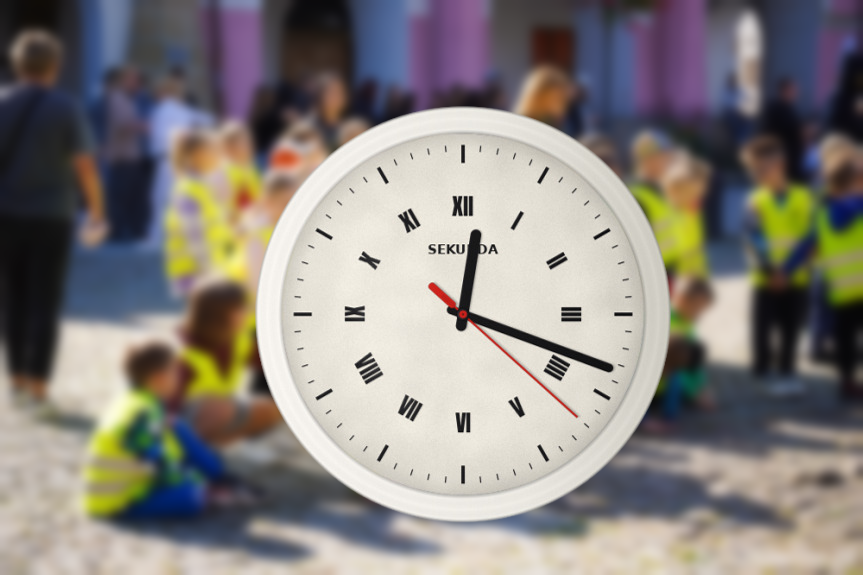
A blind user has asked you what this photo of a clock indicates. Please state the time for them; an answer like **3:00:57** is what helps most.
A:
**12:18:22**
